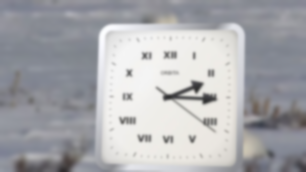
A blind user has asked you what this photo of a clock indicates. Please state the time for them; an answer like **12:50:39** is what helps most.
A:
**2:15:21**
